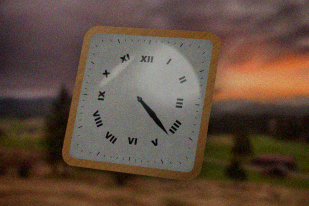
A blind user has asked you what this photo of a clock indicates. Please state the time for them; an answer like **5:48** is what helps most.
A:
**4:22**
